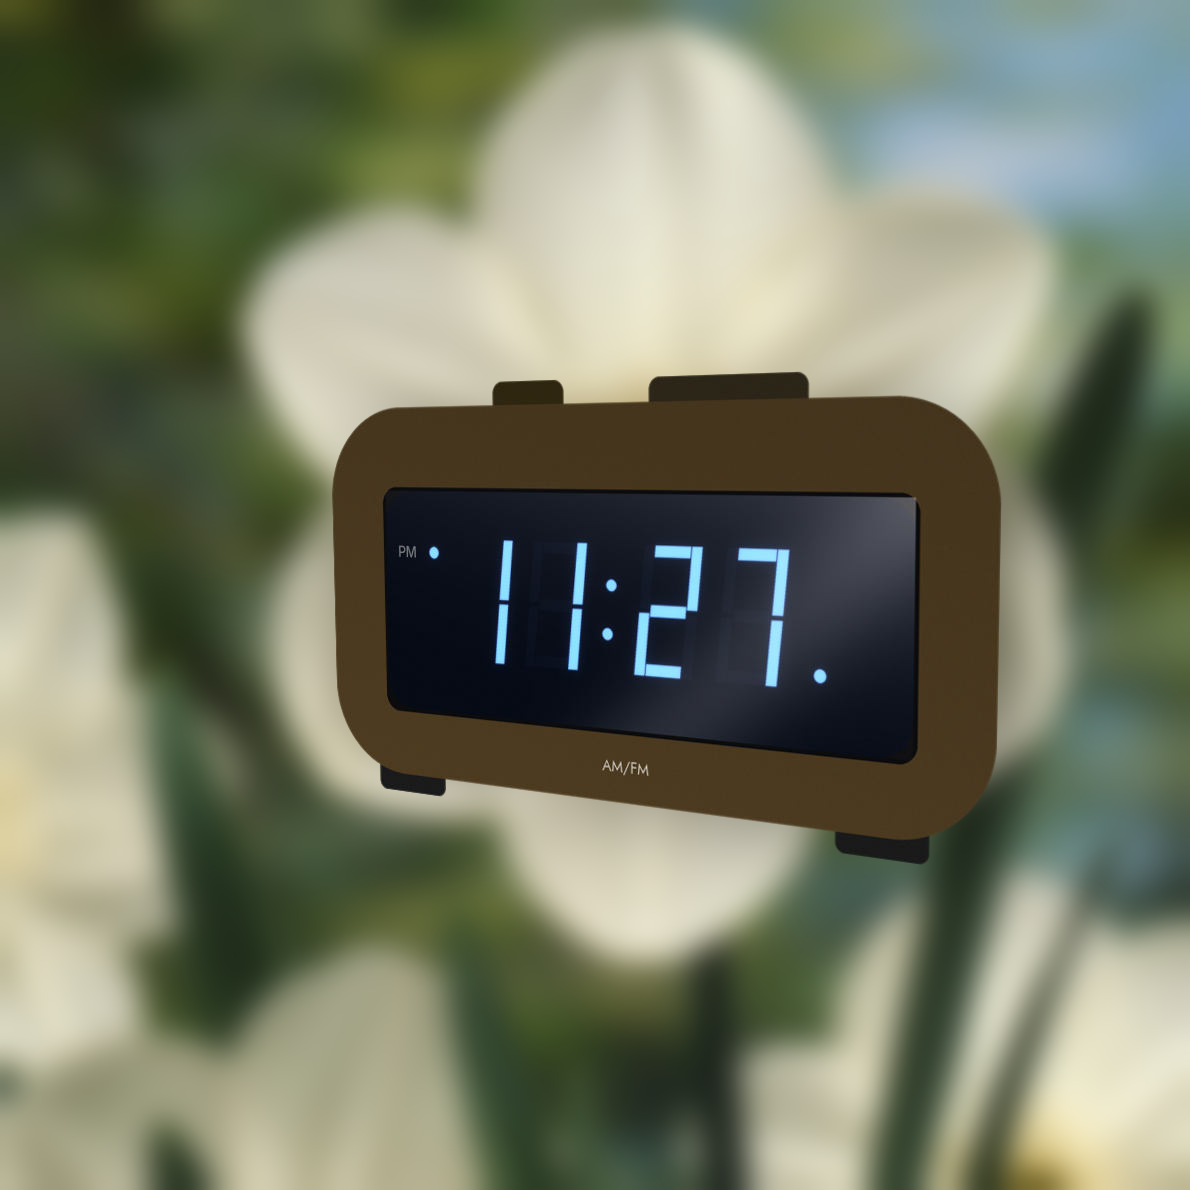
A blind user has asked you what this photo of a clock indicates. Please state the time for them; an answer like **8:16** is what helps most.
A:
**11:27**
